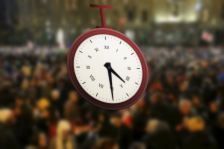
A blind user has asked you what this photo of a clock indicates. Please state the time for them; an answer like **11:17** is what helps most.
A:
**4:30**
